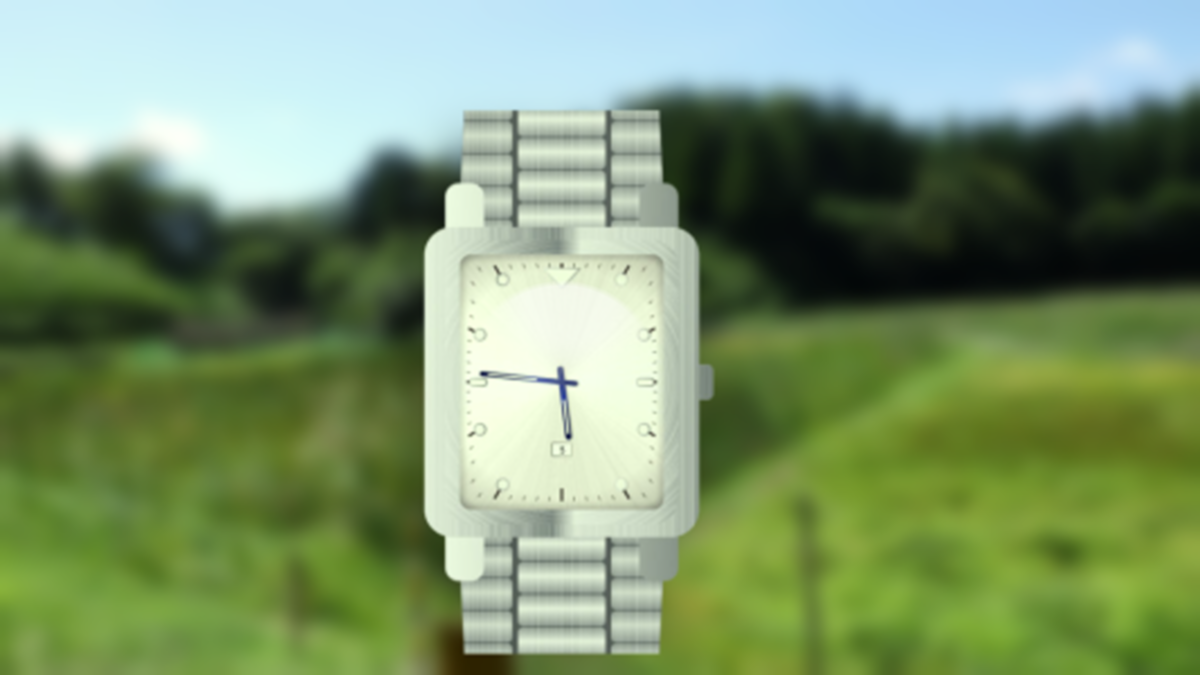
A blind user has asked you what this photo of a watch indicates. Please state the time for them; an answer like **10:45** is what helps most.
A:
**5:46**
